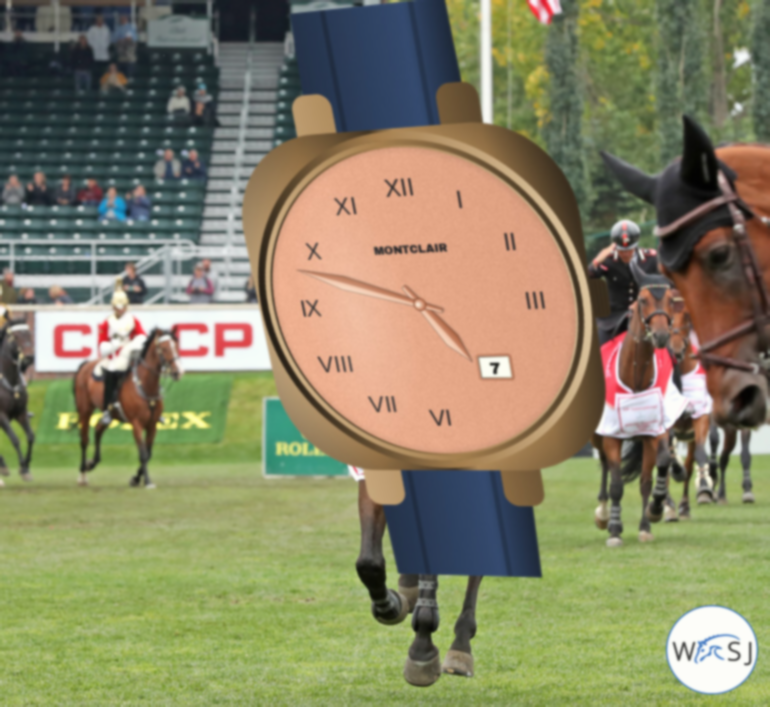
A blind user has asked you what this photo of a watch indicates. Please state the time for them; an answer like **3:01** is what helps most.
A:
**4:48**
